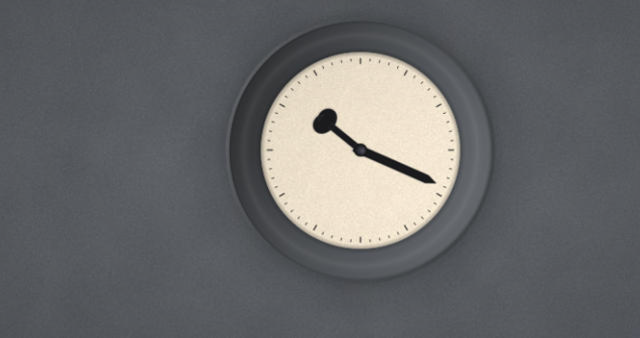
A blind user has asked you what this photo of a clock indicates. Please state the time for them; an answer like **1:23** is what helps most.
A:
**10:19**
